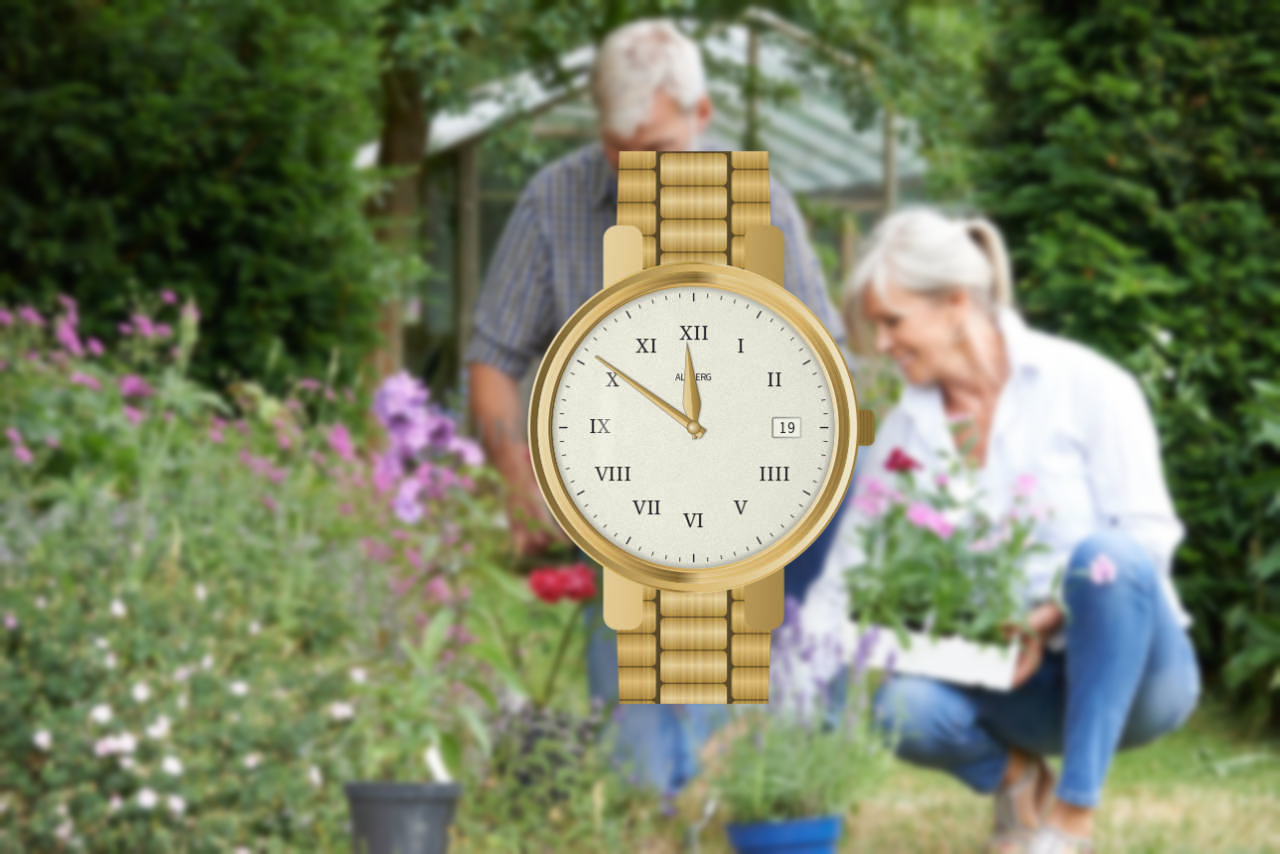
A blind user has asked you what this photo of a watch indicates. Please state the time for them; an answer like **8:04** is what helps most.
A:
**11:51**
